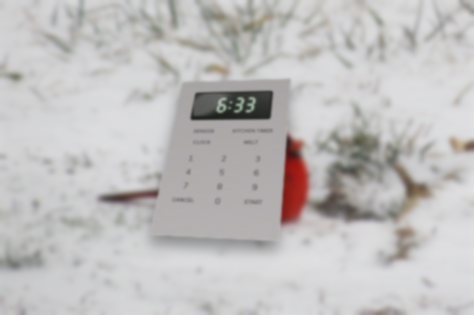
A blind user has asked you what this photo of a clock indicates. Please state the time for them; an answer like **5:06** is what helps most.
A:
**6:33**
